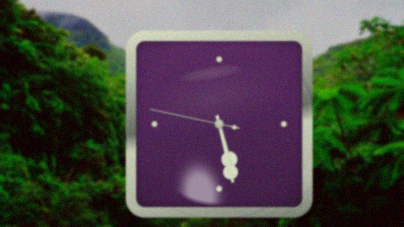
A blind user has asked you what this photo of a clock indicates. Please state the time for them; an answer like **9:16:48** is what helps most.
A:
**5:27:47**
